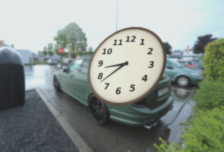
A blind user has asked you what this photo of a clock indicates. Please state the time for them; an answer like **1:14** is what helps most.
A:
**8:38**
